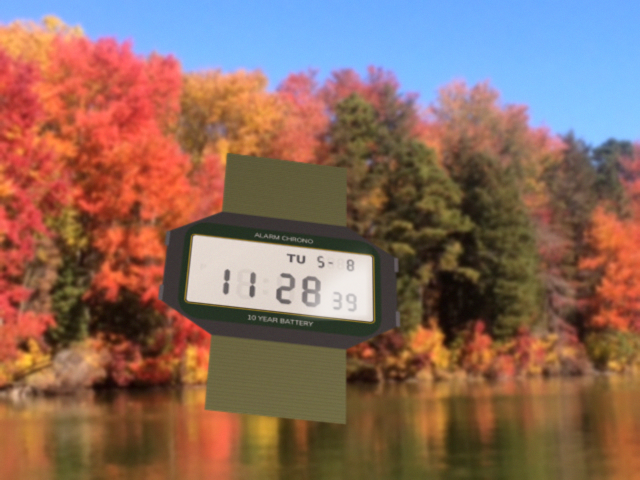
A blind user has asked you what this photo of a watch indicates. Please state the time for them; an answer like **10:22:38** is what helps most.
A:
**11:28:39**
